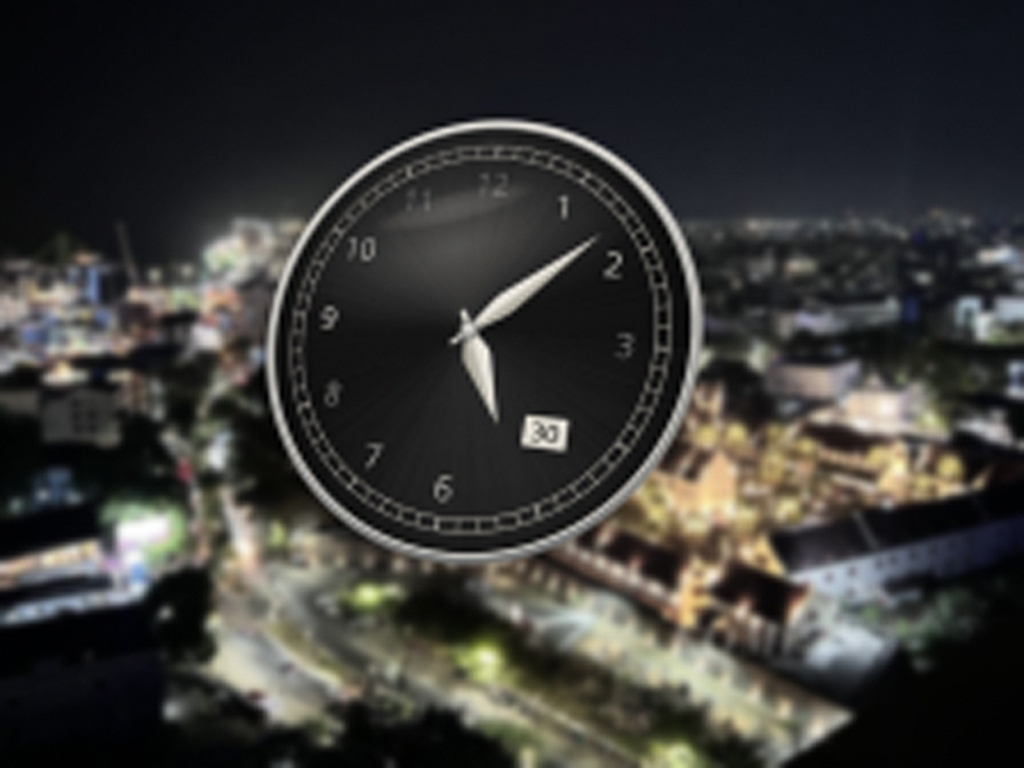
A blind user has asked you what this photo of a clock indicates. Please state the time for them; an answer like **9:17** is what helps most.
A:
**5:08**
